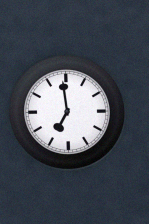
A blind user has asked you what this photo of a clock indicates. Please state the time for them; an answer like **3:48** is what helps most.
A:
**6:59**
